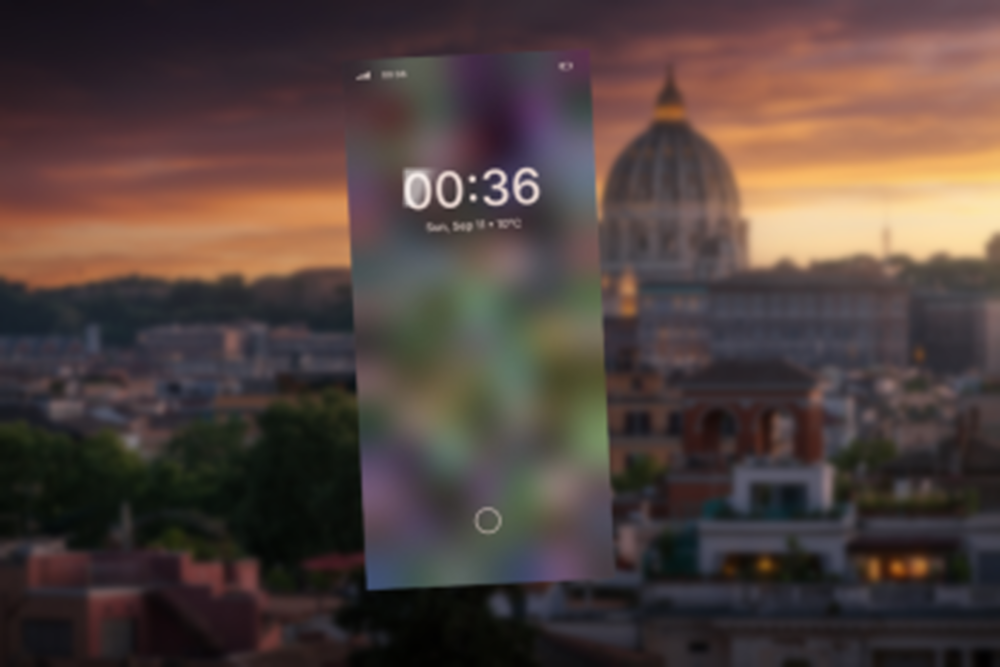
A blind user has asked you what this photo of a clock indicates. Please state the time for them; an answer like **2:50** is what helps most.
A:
**0:36**
